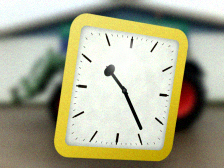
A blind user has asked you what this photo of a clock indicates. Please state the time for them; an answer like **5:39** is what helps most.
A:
**10:24**
